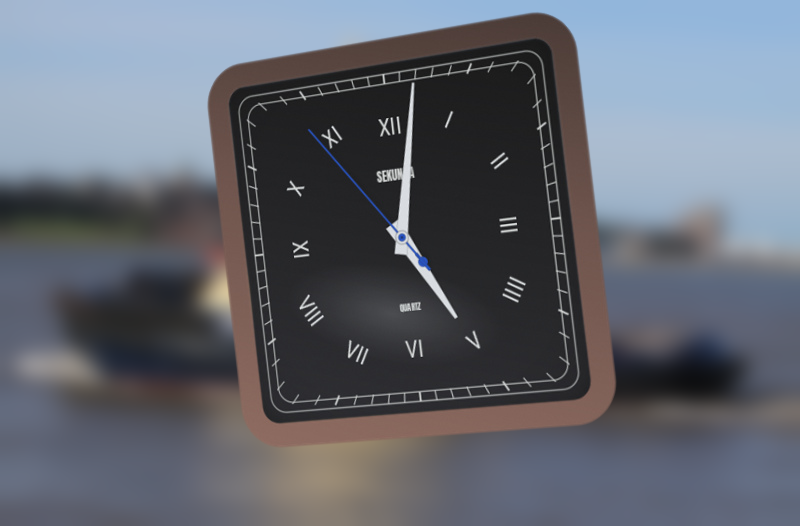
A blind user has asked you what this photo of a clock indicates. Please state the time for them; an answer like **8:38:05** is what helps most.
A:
**5:01:54**
